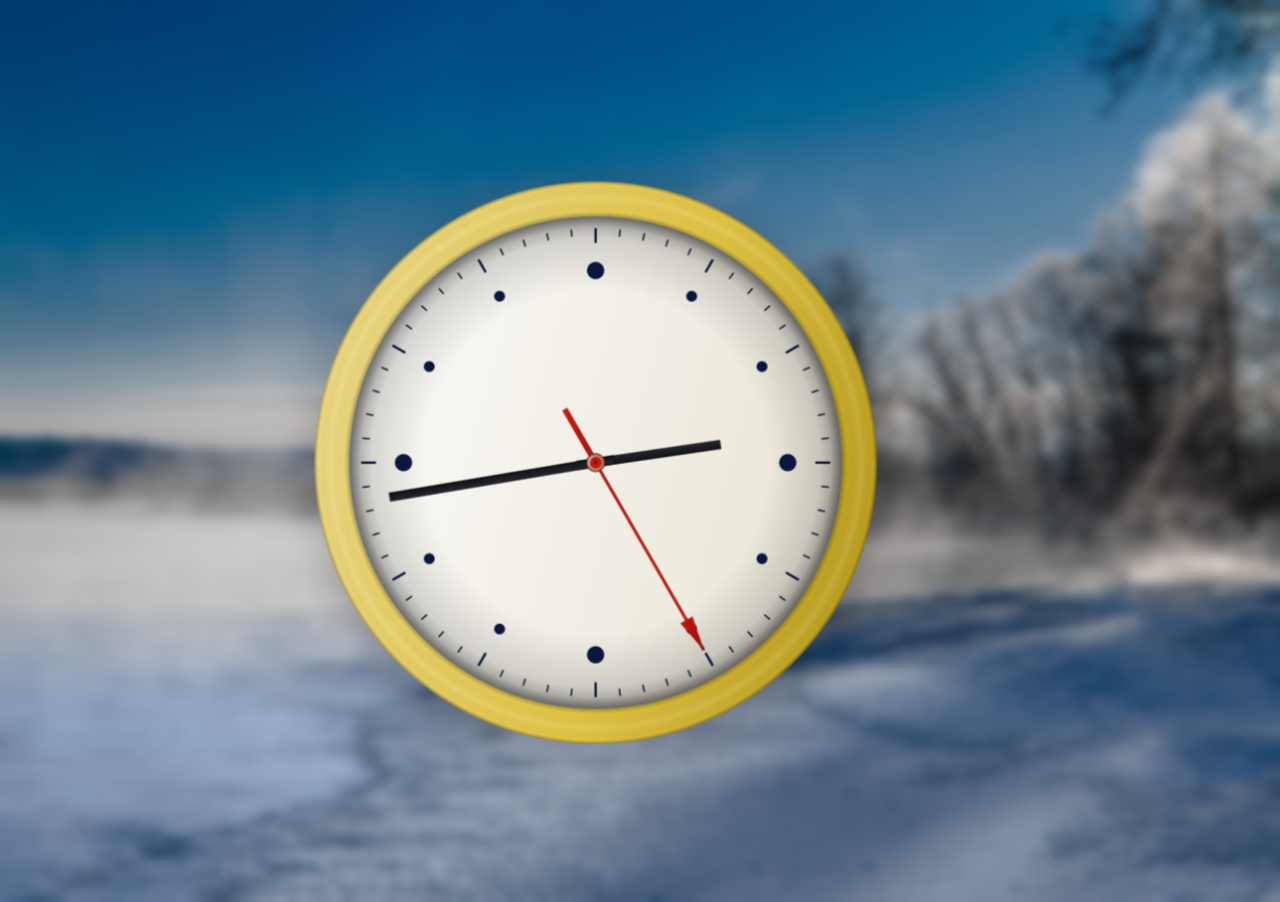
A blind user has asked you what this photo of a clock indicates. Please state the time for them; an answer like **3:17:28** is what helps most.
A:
**2:43:25**
